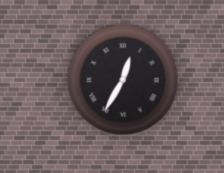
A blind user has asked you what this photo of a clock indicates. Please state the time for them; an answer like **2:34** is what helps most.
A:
**12:35**
